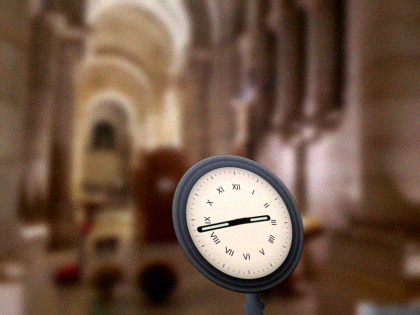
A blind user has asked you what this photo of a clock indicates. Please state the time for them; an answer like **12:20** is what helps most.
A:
**2:43**
